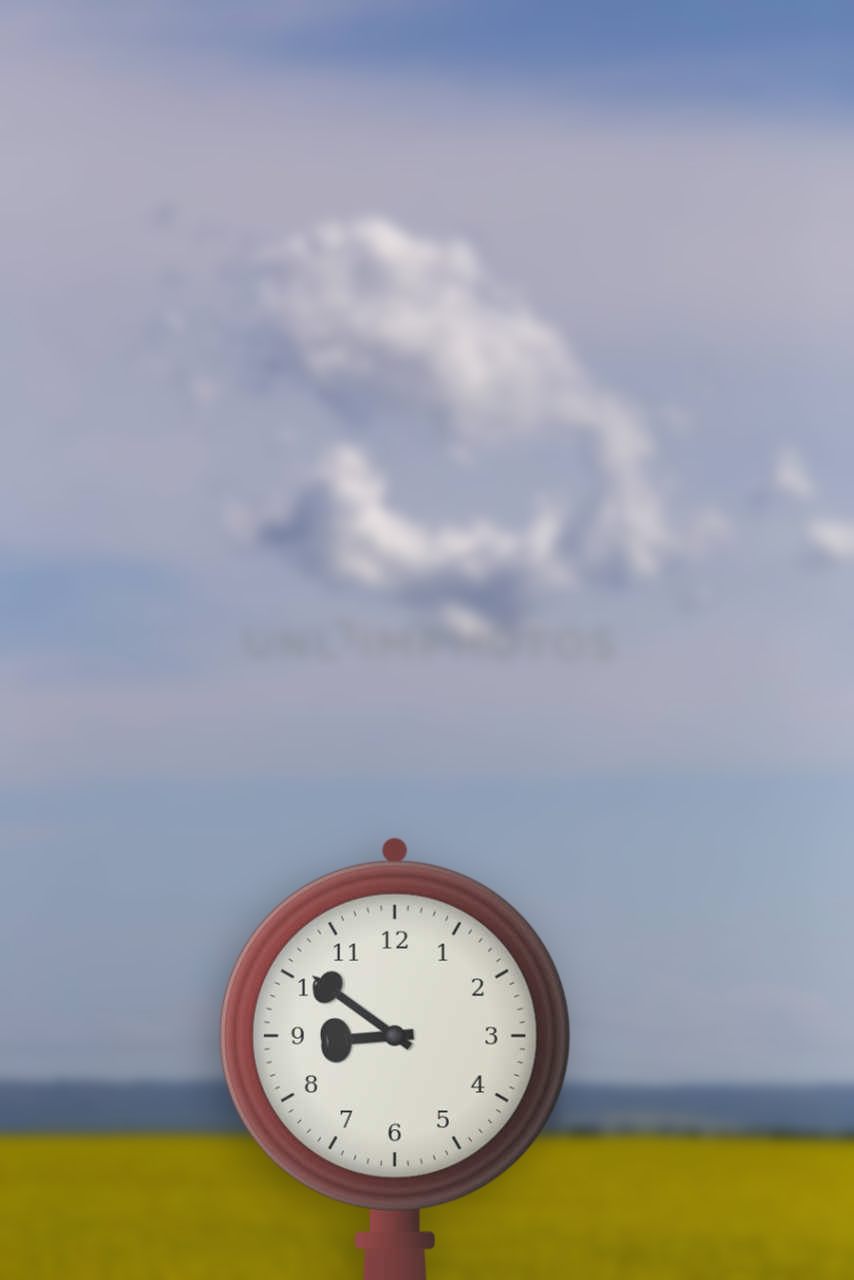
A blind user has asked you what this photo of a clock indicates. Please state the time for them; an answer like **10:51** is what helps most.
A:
**8:51**
